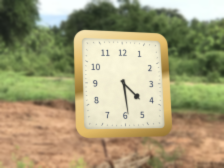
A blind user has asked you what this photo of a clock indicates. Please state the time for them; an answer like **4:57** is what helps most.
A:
**4:29**
